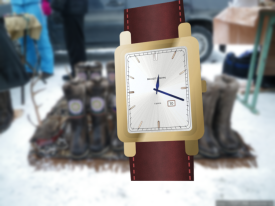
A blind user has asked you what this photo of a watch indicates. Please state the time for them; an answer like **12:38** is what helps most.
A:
**12:19**
